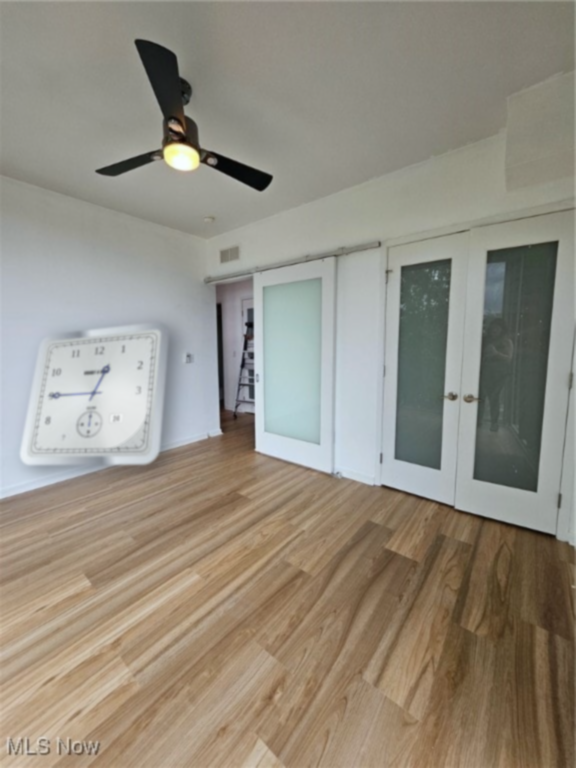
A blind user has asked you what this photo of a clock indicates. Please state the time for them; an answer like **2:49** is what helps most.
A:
**12:45**
